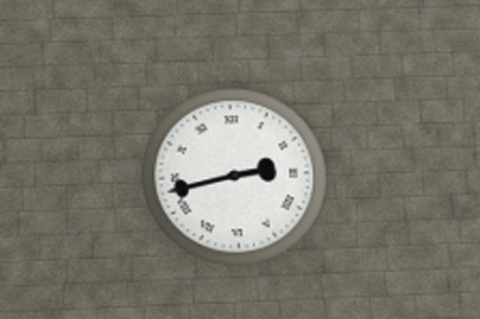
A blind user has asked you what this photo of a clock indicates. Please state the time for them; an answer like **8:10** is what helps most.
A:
**2:43**
